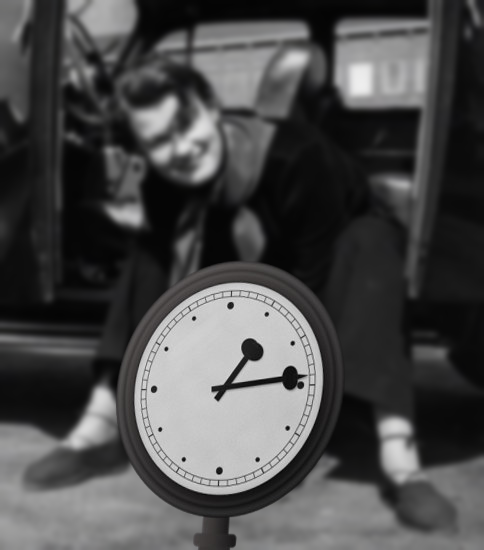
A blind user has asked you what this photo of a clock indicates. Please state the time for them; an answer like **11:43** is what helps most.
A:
**1:14**
